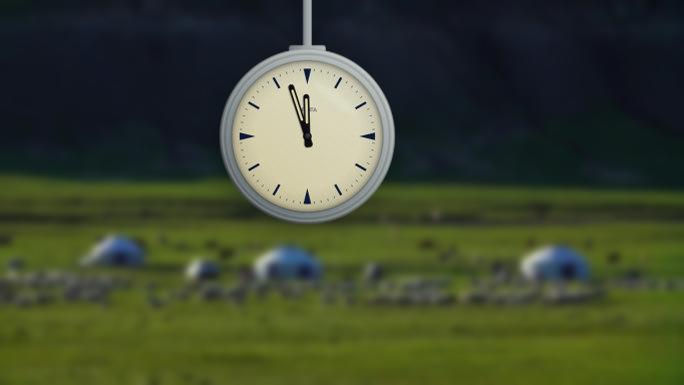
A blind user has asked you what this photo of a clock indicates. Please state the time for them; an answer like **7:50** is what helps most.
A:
**11:57**
